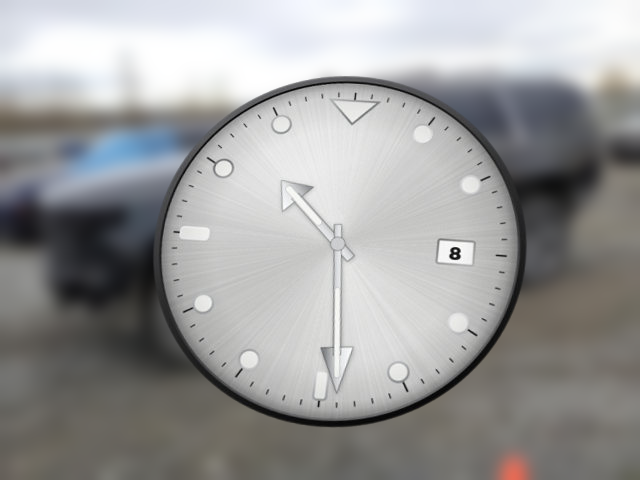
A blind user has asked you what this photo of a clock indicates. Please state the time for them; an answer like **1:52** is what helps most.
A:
**10:29**
